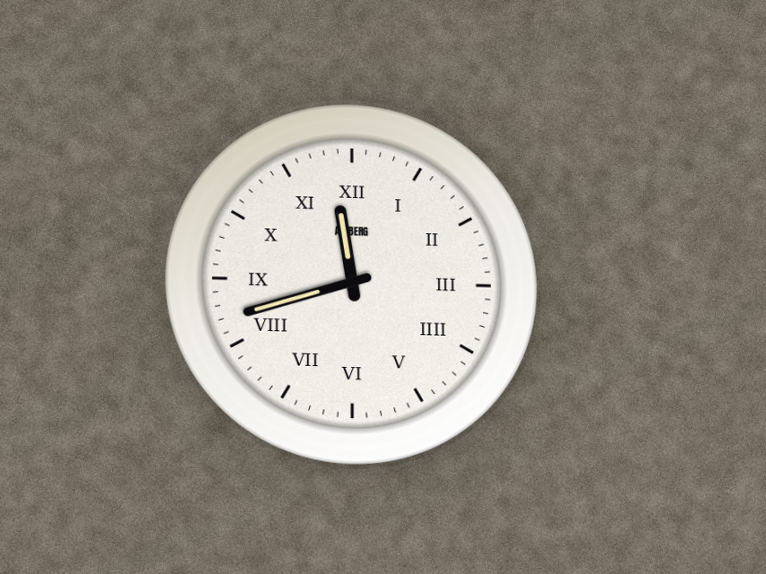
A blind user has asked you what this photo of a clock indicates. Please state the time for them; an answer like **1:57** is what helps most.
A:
**11:42**
